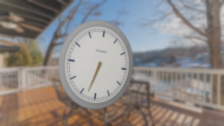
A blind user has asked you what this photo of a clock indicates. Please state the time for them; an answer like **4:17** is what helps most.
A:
**6:33**
